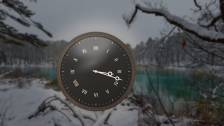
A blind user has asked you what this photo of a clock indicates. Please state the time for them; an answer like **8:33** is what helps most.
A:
**3:18**
